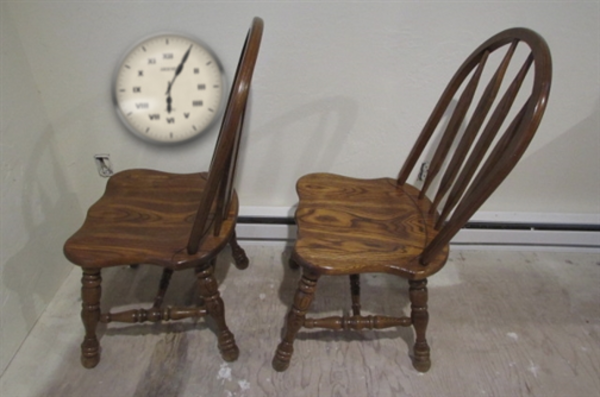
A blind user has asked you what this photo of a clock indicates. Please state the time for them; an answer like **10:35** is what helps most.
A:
**6:05**
